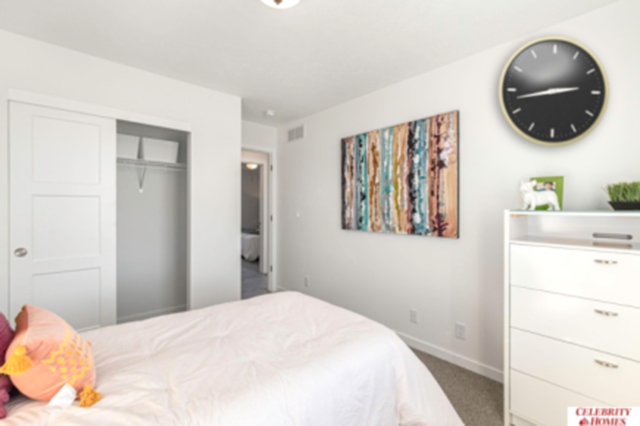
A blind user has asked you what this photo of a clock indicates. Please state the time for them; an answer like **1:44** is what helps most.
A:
**2:43**
